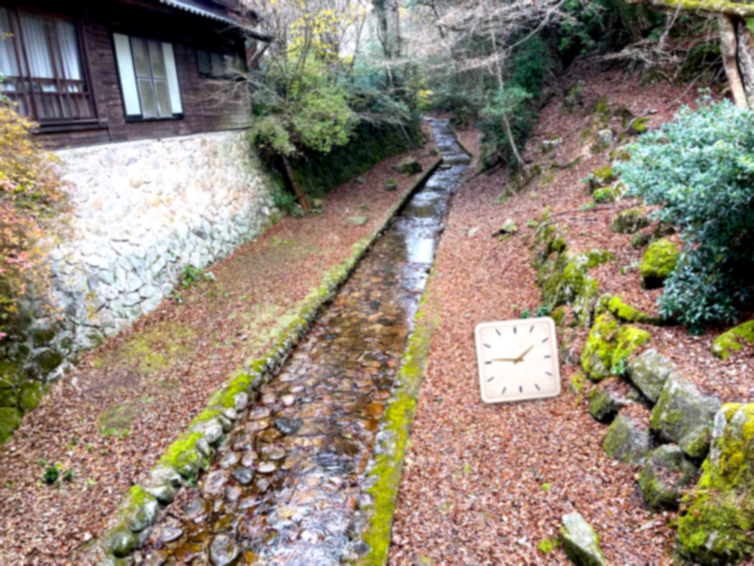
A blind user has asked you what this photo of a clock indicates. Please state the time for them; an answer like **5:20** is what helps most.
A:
**1:46**
